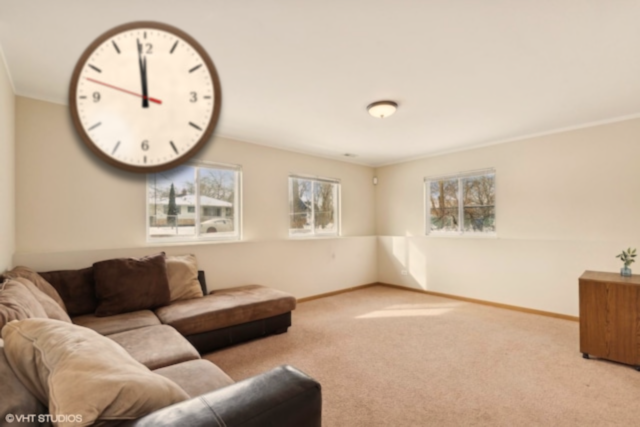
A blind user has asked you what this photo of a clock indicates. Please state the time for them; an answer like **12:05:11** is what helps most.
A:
**11:58:48**
